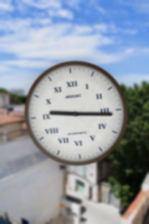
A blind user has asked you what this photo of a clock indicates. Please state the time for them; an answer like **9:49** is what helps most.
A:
**9:16**
